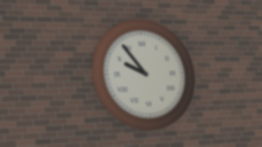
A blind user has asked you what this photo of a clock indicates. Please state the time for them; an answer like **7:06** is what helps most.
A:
**9:54**
